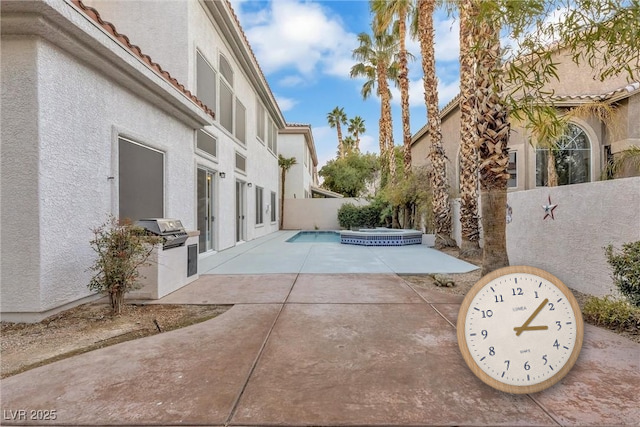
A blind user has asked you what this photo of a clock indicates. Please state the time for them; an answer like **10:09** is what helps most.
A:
**3:08**
